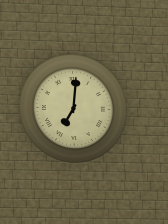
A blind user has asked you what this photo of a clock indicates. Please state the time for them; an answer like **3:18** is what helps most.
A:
**7:01**
